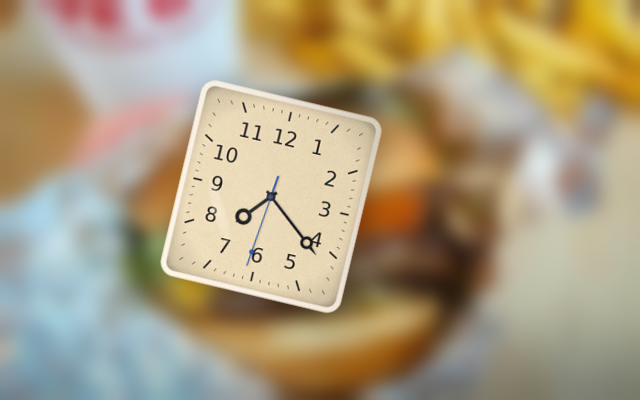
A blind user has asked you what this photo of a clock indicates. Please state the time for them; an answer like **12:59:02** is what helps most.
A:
**7:21:31**
